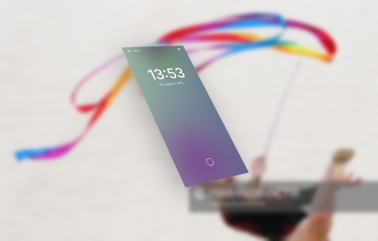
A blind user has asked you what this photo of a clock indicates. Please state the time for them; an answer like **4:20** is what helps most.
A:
**13:53**
